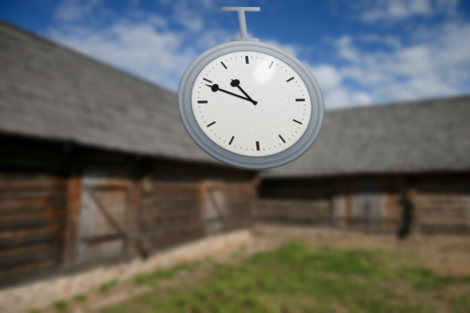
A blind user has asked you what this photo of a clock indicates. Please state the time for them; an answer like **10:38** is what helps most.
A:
**10:49**
